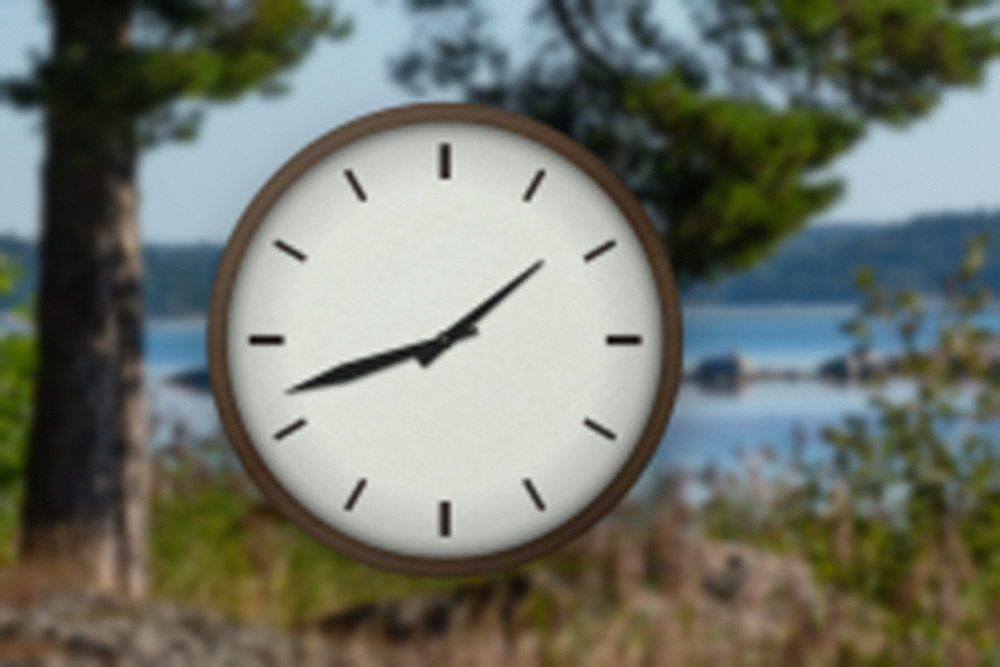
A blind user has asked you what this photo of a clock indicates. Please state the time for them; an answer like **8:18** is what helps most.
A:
**1:42**
